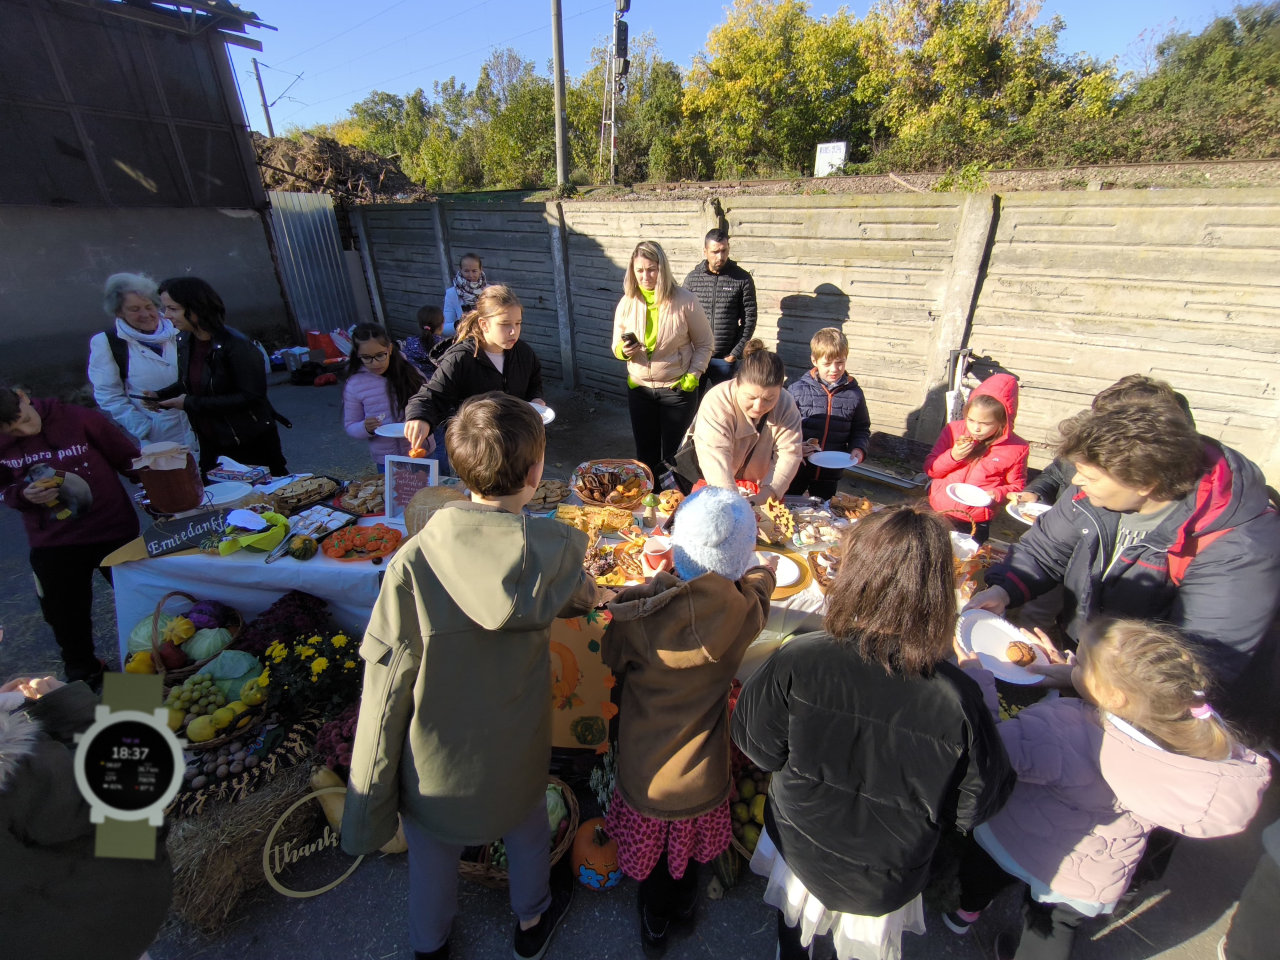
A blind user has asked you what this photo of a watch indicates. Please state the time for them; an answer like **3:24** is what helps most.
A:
**18:37**
